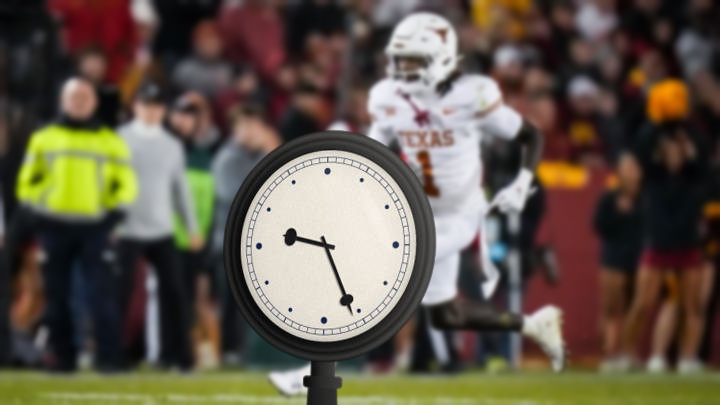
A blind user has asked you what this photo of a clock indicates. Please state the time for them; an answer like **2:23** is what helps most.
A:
**9:26**
